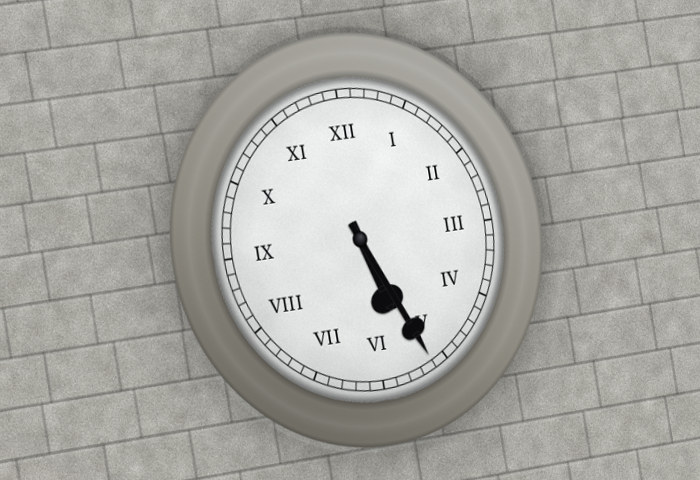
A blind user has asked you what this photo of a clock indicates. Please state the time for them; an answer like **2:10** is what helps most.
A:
**5:26**
